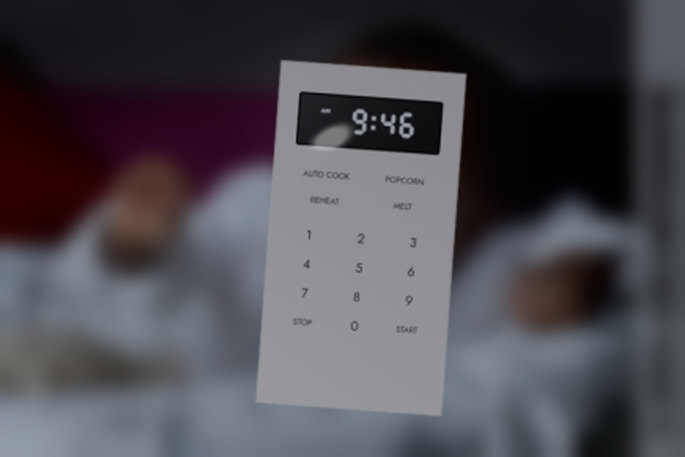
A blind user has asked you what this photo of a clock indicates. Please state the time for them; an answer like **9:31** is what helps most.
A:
**9:46**
